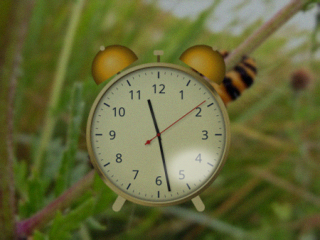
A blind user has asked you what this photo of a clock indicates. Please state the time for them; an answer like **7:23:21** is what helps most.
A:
**11:28:09**
